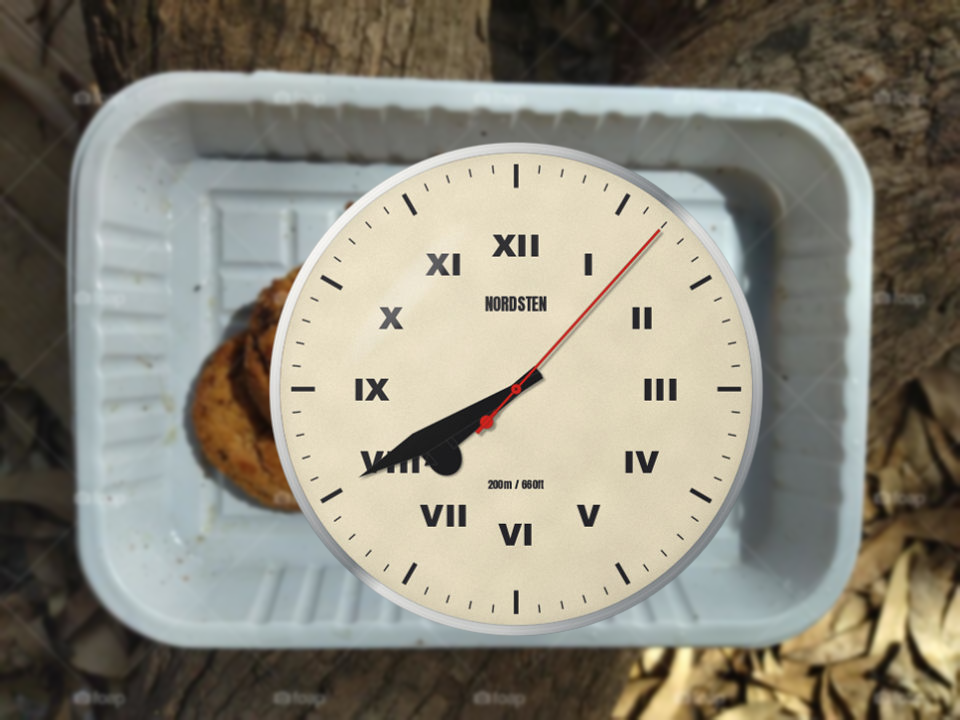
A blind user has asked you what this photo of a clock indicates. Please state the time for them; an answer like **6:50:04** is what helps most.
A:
**7:40:07**
